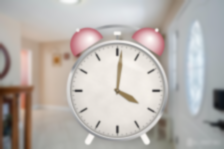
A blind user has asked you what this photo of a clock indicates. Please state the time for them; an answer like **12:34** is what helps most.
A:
**4:01**
